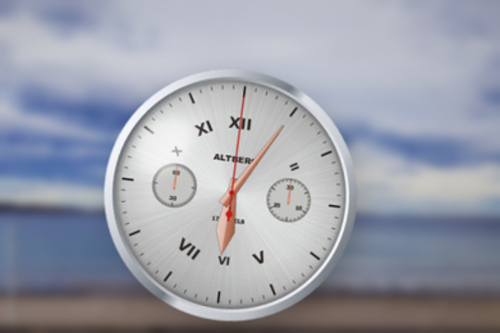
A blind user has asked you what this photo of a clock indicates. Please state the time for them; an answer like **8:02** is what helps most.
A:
**6:05**
